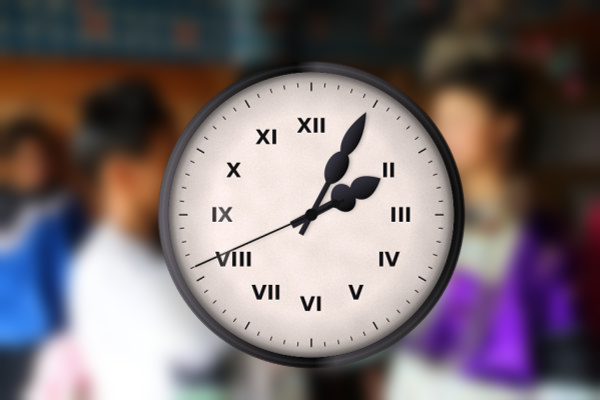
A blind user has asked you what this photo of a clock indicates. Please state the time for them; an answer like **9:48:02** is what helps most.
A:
**2:04:41**
